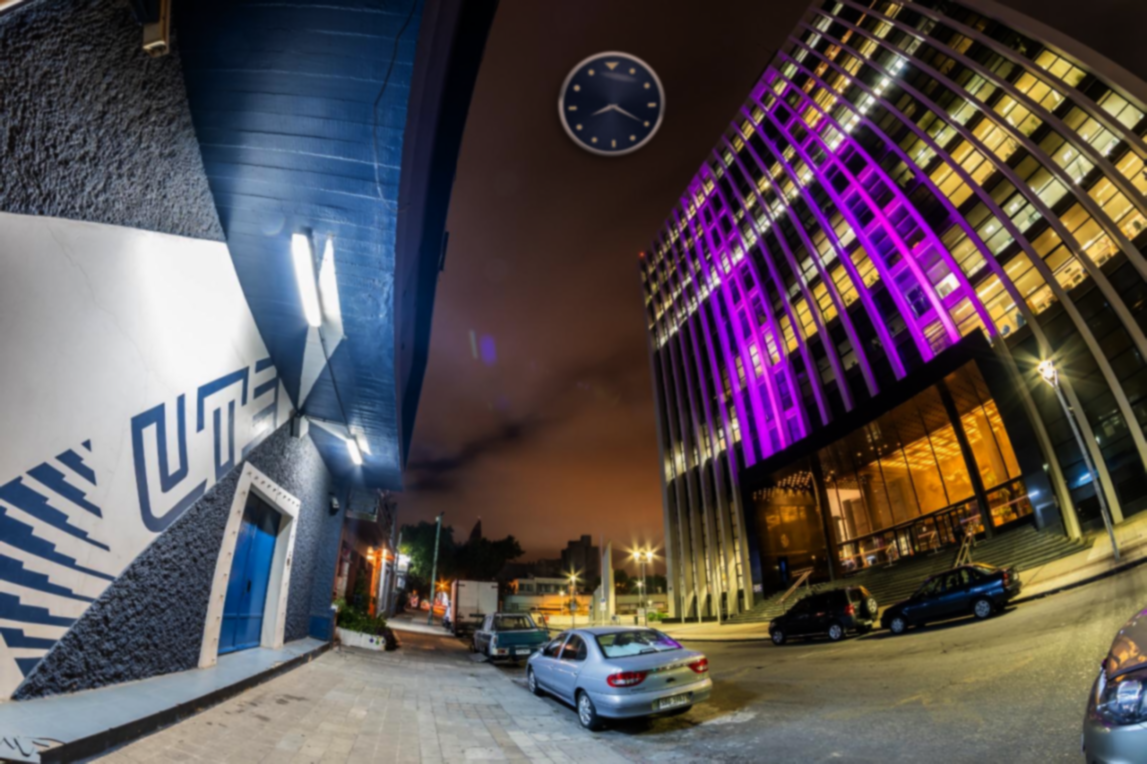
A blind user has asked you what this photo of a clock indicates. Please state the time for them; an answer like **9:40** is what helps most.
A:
**8:20**
